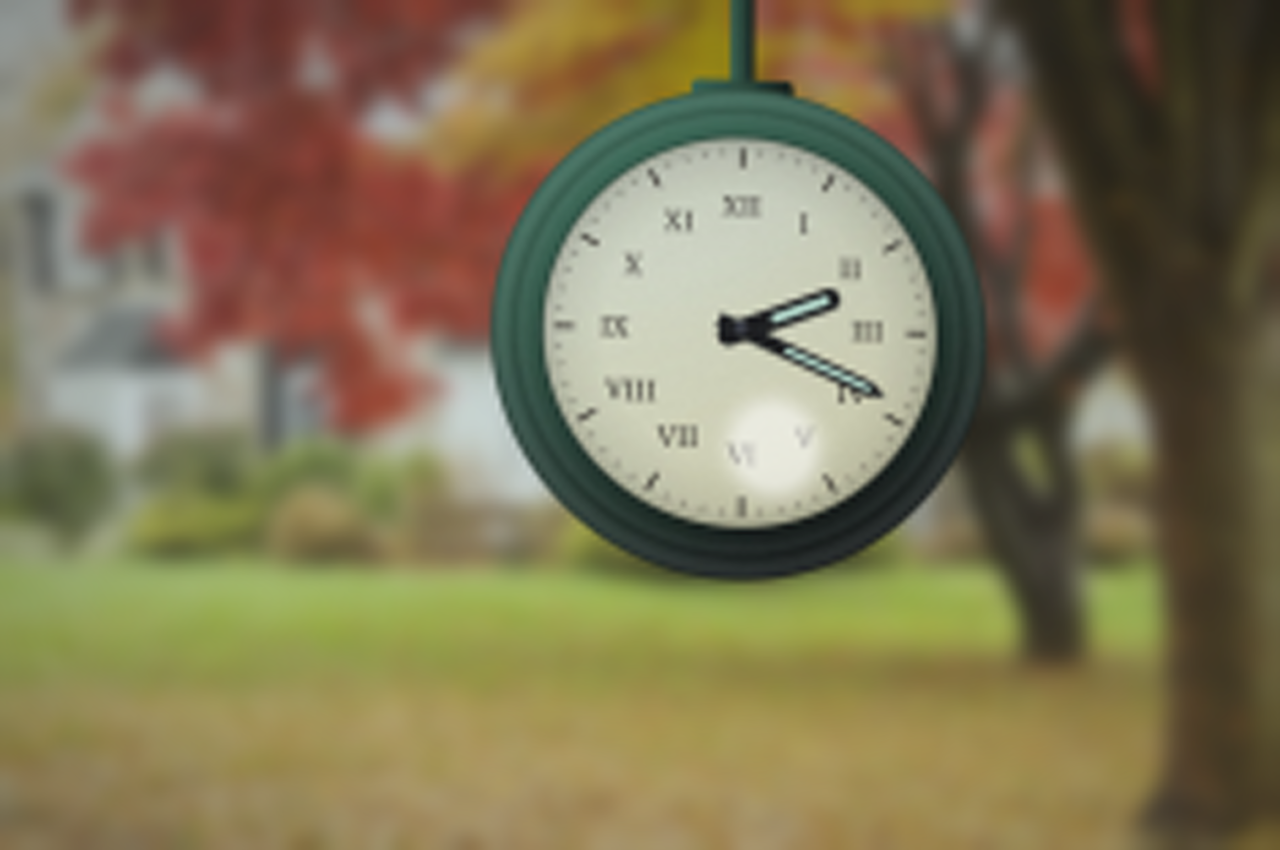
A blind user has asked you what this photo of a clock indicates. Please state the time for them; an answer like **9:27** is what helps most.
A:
**2:19**
